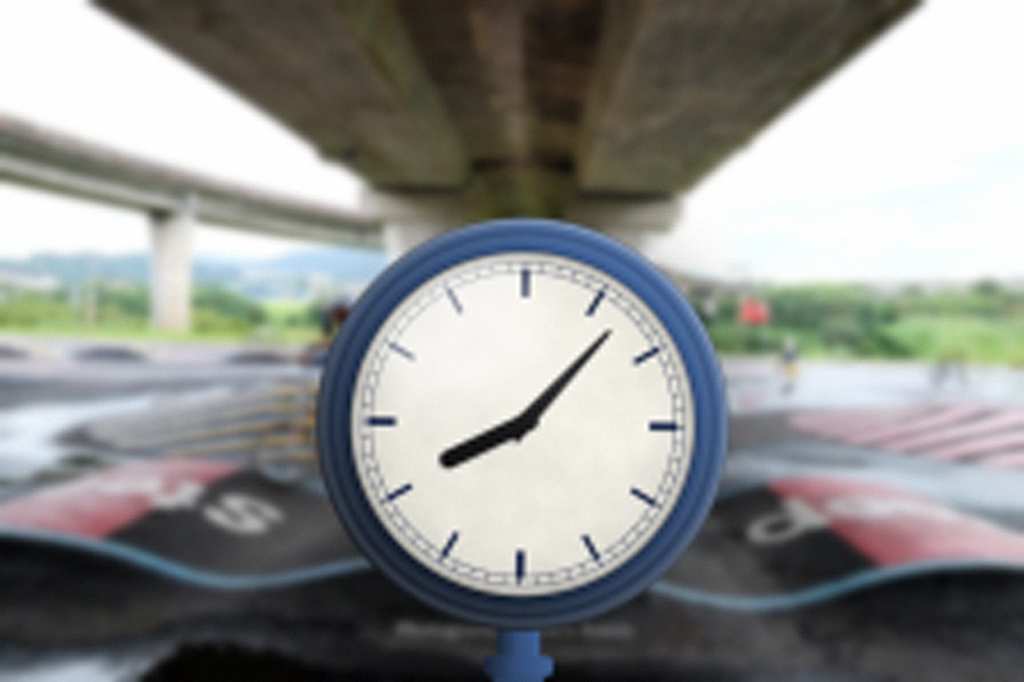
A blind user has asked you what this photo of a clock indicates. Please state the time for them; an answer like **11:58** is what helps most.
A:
**8:07**
